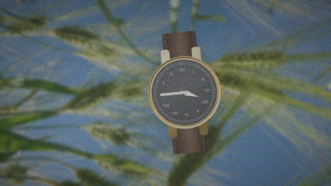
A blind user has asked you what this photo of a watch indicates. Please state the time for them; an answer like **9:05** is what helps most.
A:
**3:45**
